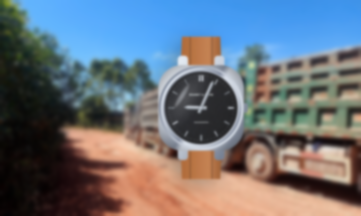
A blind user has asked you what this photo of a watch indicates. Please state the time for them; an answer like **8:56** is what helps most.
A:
**9:04**
